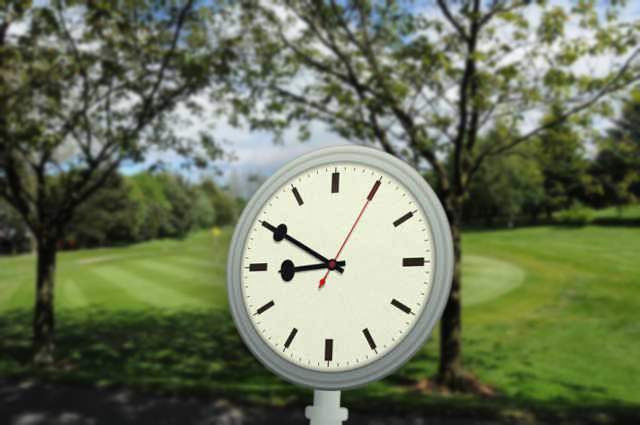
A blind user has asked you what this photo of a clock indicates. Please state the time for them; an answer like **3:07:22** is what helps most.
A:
**8:50:05**
